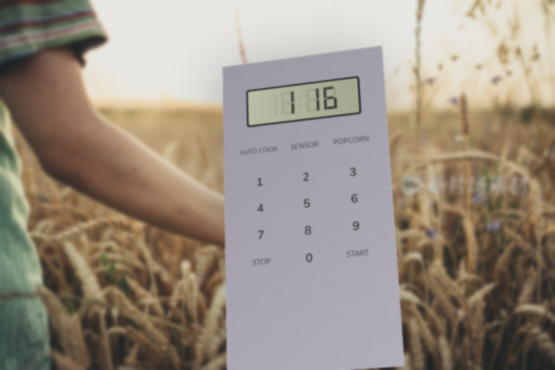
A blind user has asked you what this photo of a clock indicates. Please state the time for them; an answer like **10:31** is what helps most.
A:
**1:16**
